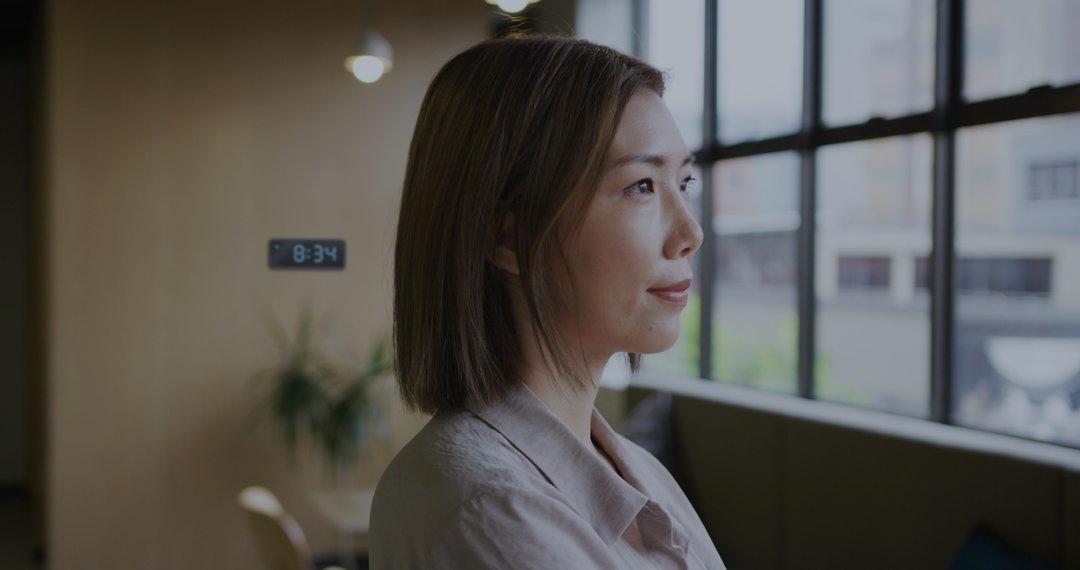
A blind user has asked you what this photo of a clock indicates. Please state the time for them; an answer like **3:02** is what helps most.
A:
**8:34**
